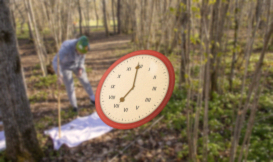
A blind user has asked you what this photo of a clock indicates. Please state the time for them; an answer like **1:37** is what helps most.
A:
**6:59**
